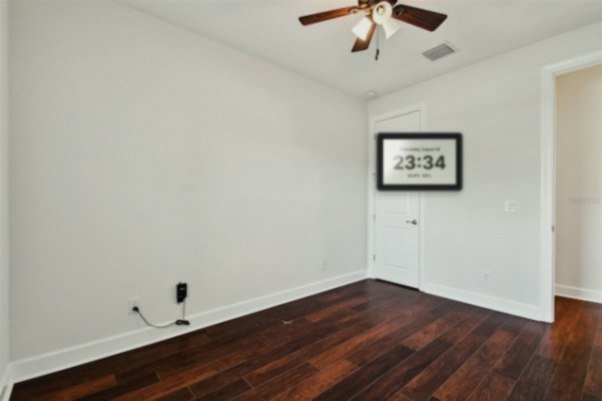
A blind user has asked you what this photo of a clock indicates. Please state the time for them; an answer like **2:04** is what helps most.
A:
**23:34**
